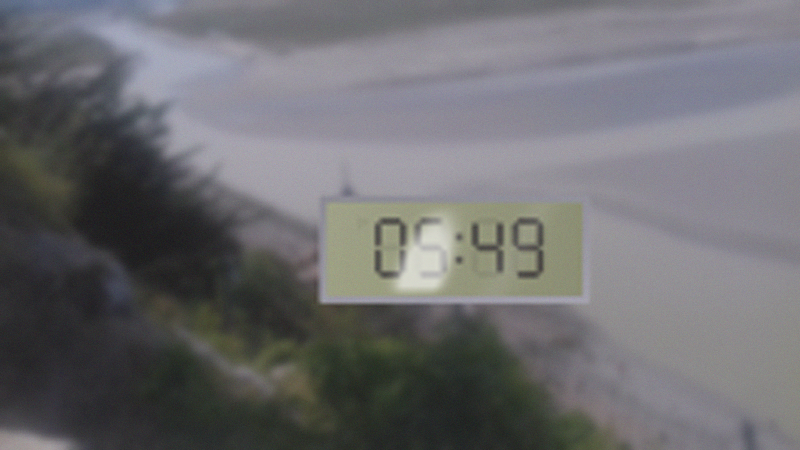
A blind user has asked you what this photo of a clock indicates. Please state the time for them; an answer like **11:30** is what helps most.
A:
**5:49**
